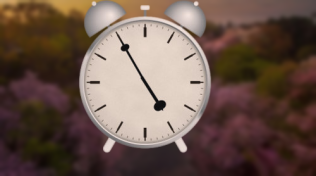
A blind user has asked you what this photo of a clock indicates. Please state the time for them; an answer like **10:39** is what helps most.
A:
**4:55**
